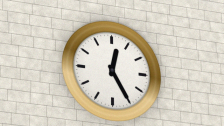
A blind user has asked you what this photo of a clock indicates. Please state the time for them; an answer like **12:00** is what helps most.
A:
**12:25**
